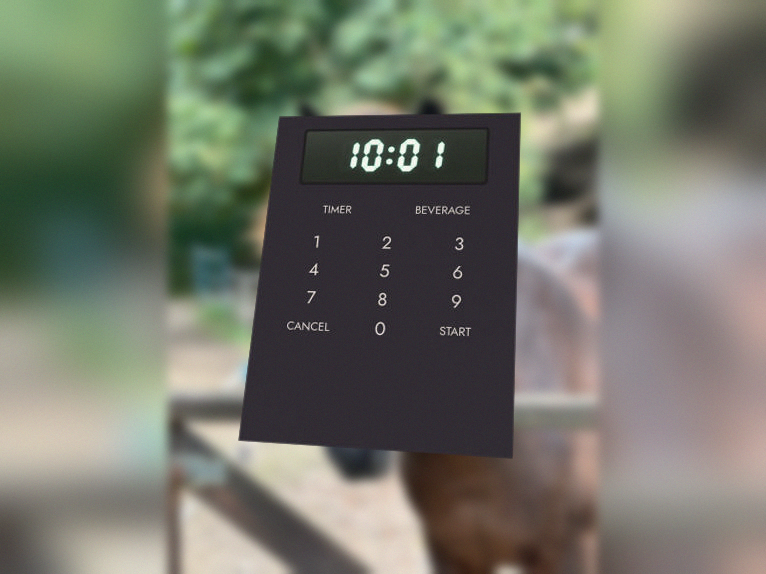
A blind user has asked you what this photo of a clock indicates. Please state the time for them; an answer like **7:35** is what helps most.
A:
**10:01**
